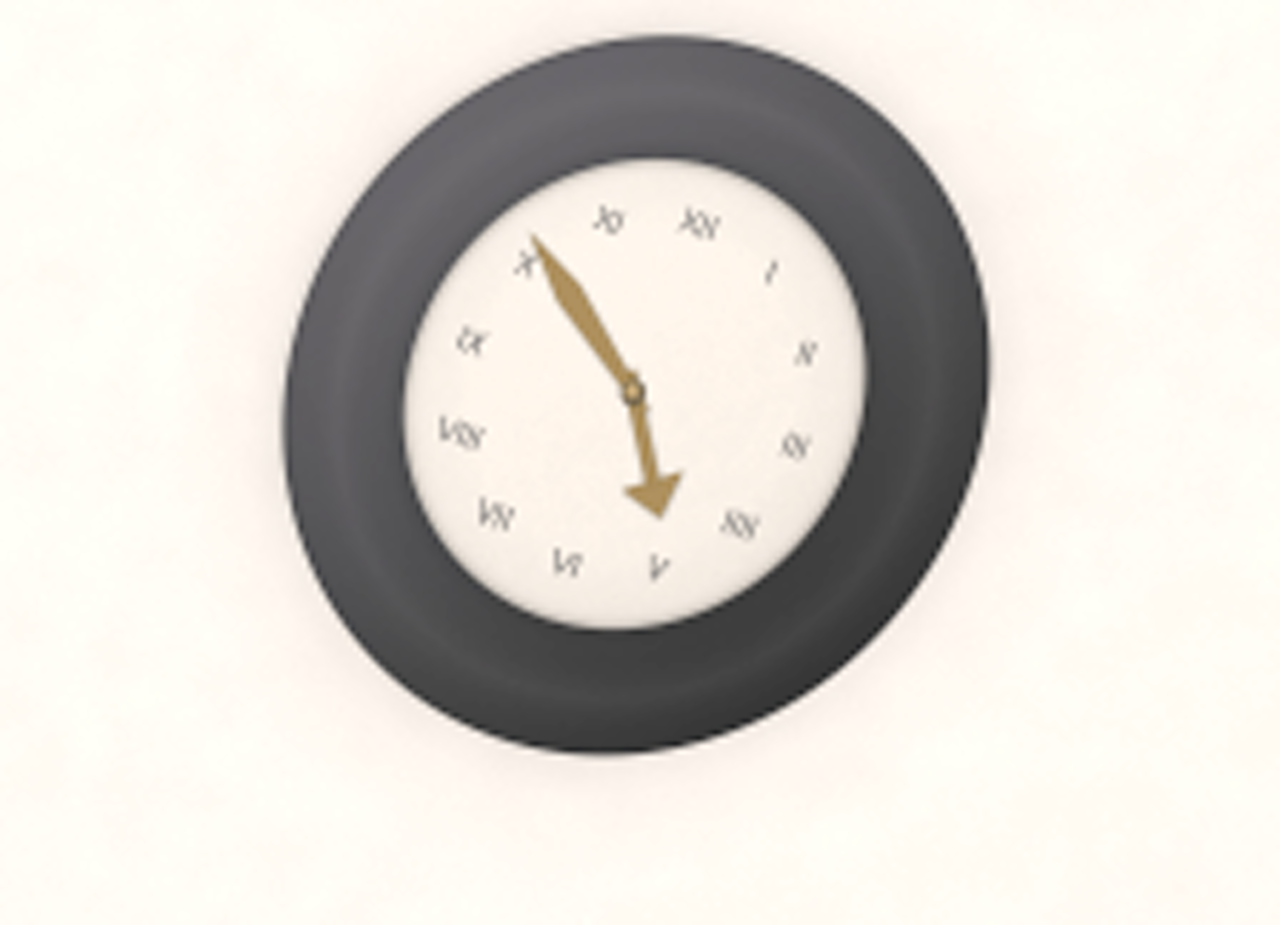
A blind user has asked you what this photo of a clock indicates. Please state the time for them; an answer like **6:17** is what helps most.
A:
**4:51**
